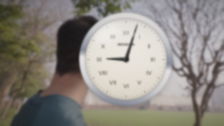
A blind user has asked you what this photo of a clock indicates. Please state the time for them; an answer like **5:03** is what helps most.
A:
**9:03**
